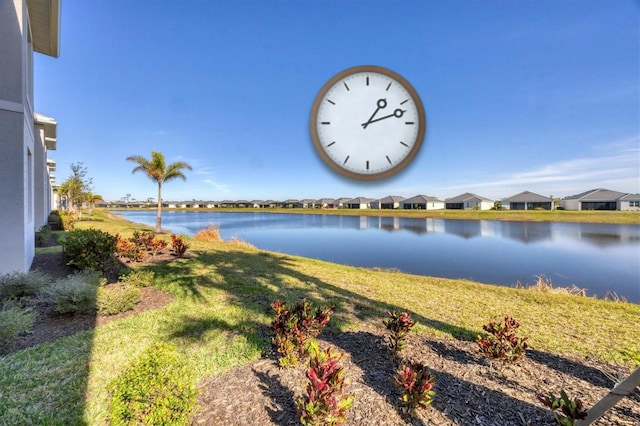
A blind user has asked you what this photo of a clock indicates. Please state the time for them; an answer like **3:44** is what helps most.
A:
**1:12**
